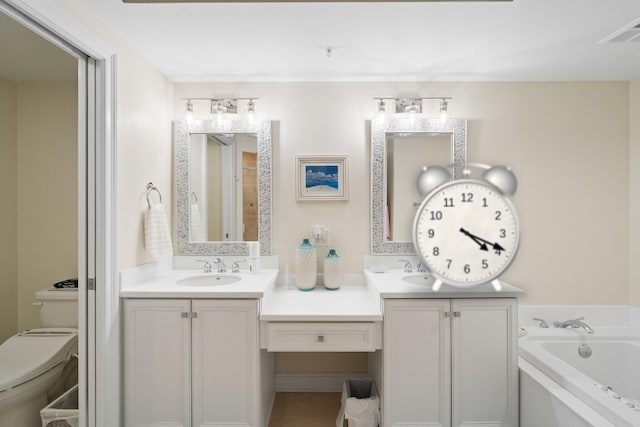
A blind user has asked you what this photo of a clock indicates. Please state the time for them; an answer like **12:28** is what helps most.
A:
**4:19**
